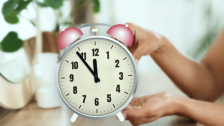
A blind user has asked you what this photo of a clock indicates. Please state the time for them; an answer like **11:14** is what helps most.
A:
**11:54**
